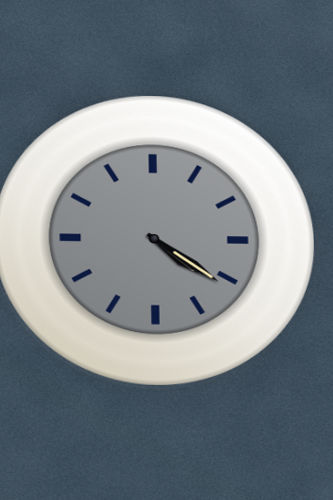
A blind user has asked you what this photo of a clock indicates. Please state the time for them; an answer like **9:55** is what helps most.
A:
**4:21**
